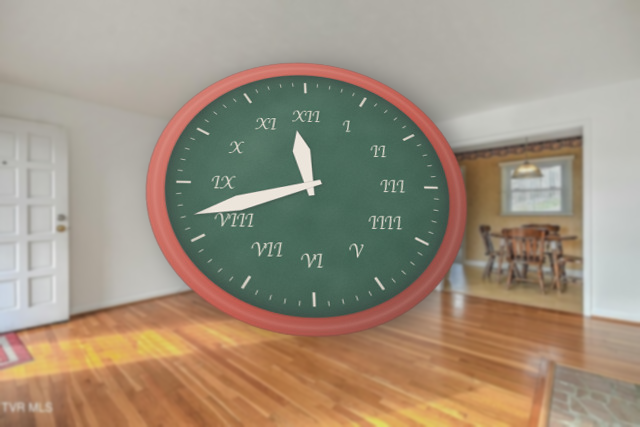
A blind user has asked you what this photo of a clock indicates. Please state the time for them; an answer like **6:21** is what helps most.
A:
**11:42**
